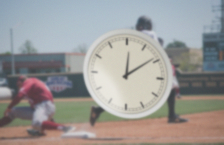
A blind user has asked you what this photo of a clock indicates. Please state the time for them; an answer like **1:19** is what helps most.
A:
**12:09**
